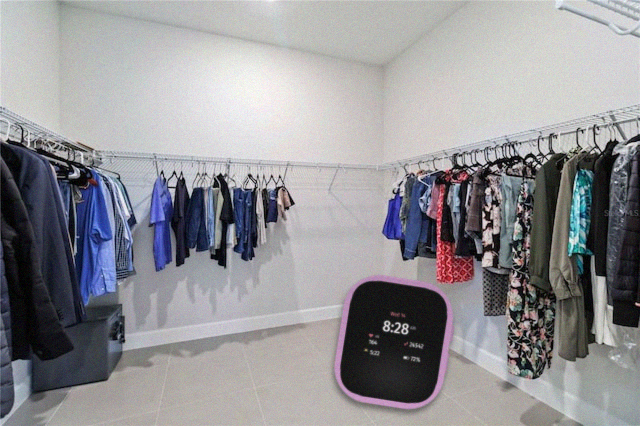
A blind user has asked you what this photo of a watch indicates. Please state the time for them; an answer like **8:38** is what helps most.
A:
**8:28**
